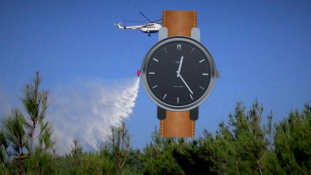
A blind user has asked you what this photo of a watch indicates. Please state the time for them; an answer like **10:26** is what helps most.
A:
**12:24**
